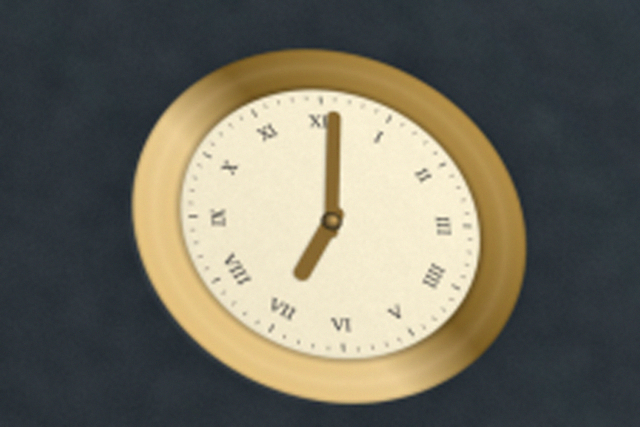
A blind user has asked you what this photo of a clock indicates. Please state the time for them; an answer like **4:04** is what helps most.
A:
**7:01**
